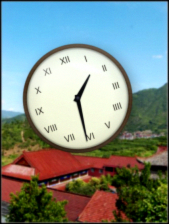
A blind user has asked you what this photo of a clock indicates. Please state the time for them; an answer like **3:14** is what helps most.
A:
**1:31**
